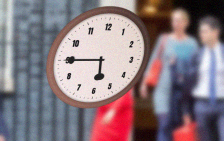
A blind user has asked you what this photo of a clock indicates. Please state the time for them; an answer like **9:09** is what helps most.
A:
**5:45**
